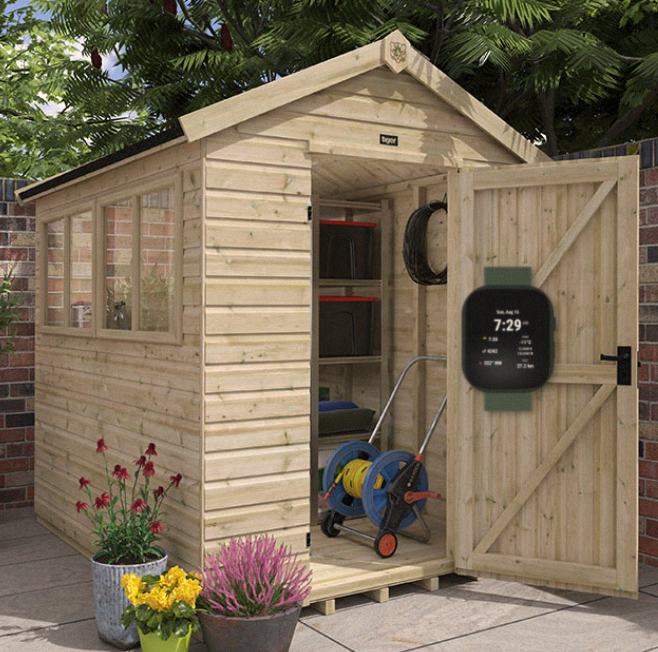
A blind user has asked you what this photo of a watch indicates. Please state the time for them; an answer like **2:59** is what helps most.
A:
**7:29**
